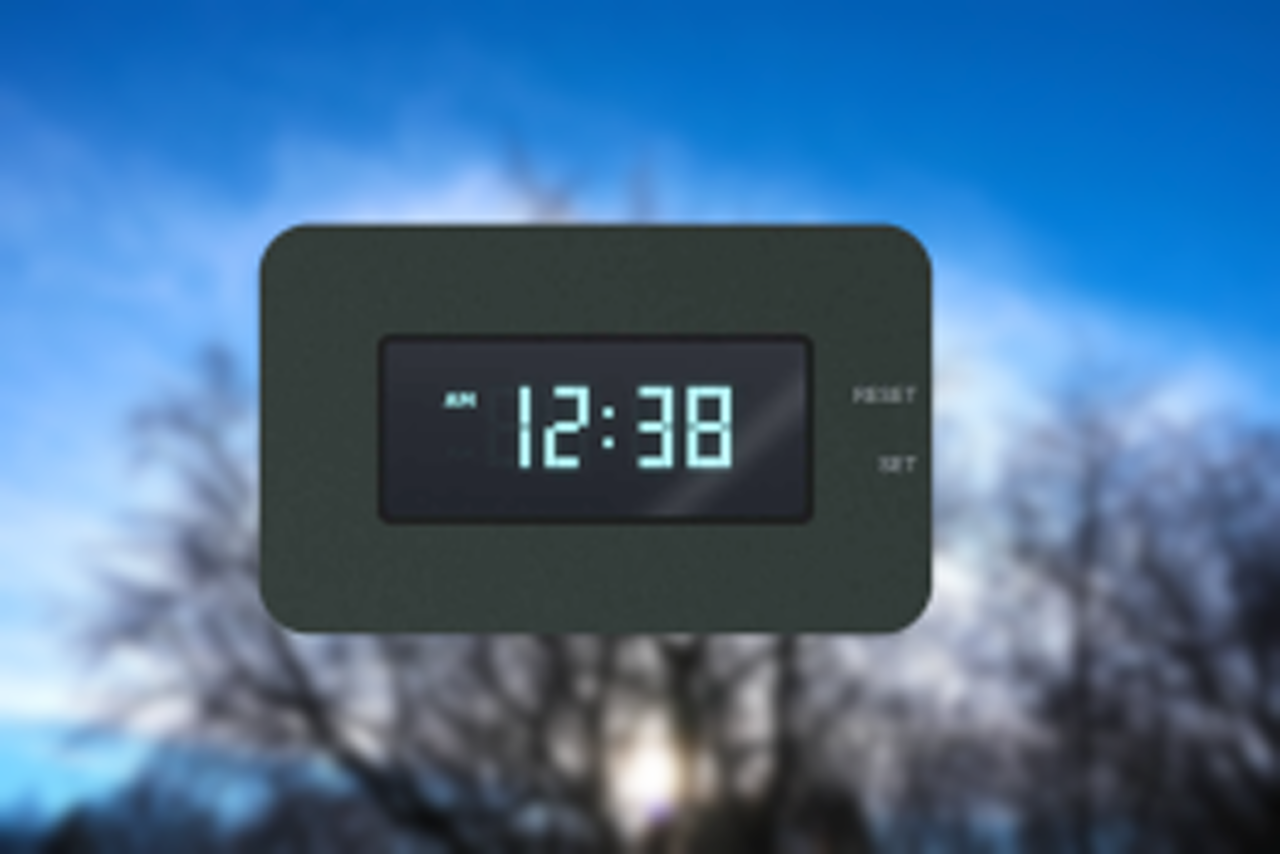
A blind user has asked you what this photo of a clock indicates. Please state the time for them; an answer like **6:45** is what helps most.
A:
**12:38**
